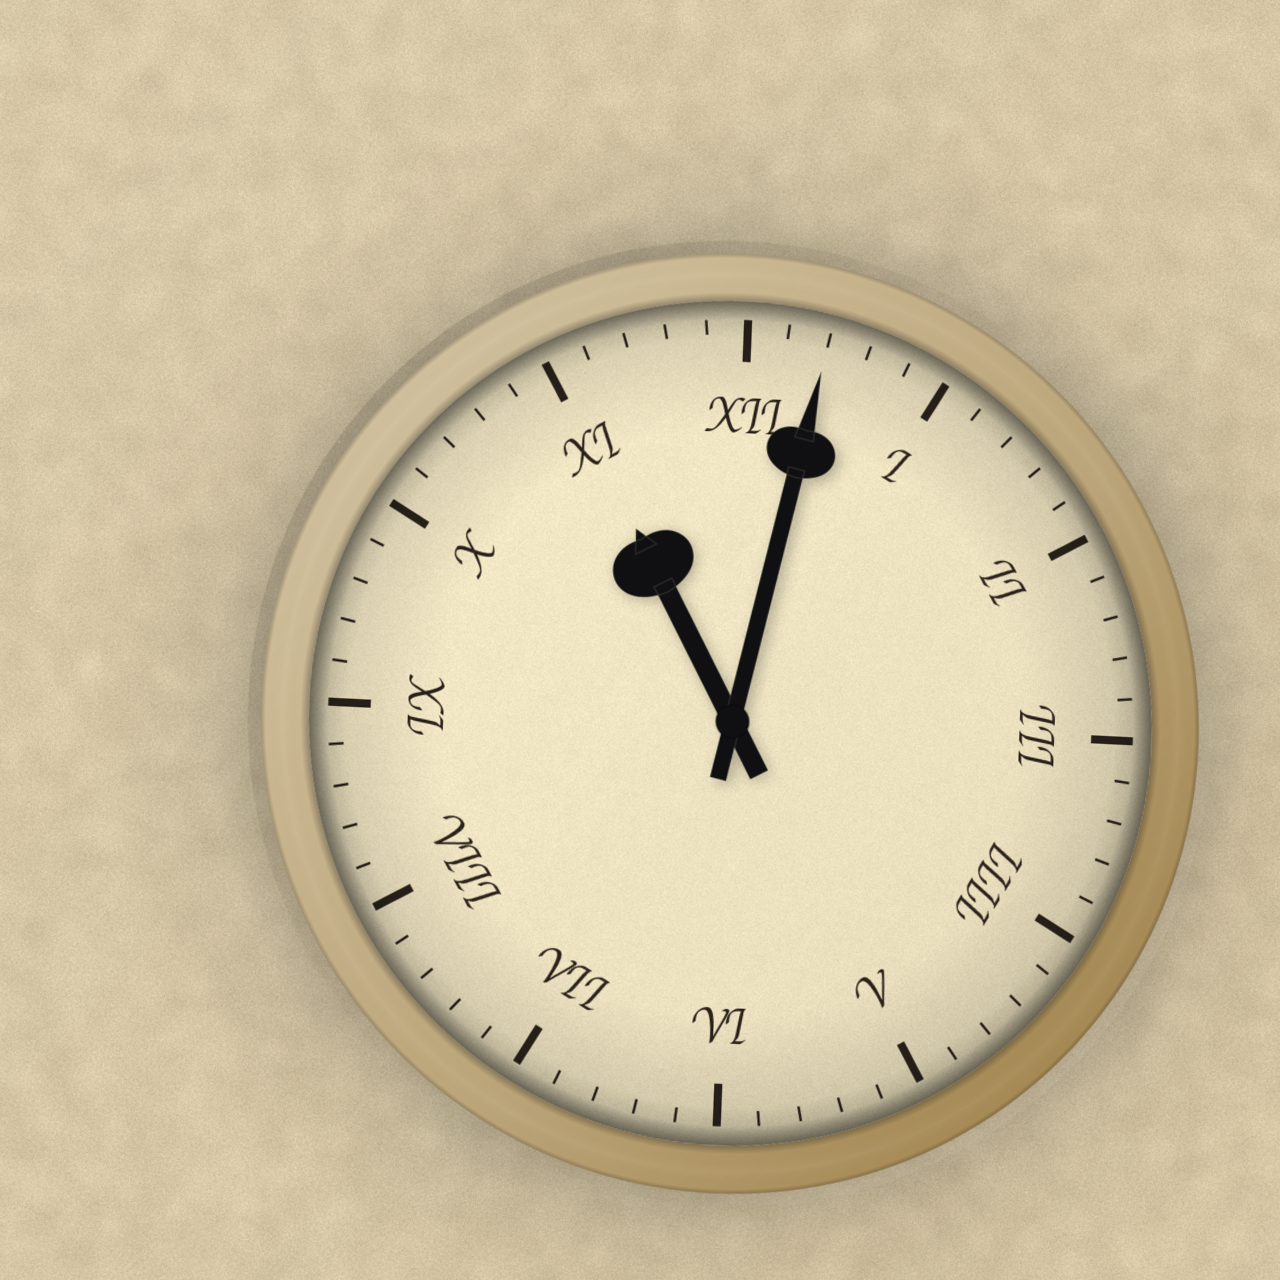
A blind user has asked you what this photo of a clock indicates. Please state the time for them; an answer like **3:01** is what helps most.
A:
**11:02**
